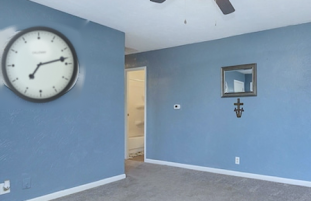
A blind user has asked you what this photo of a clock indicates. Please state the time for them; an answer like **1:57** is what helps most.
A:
**7:13**
